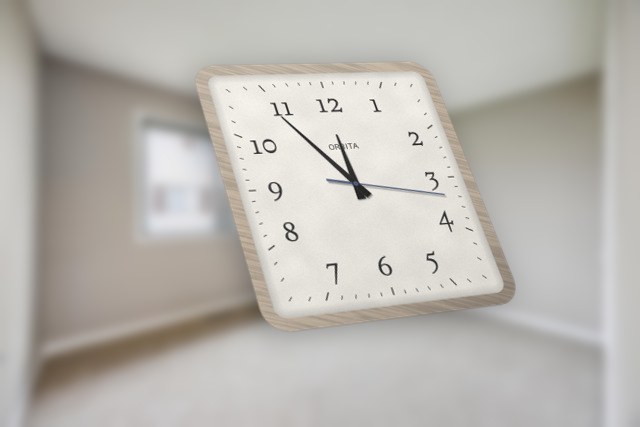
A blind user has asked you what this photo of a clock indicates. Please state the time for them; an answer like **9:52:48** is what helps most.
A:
**11:54:17**
